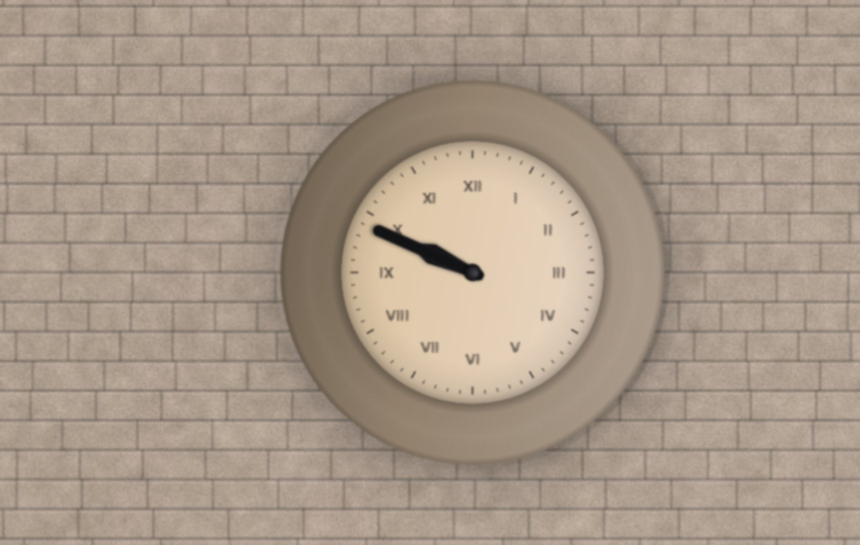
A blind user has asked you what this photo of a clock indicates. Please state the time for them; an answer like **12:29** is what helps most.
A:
**9:49**
